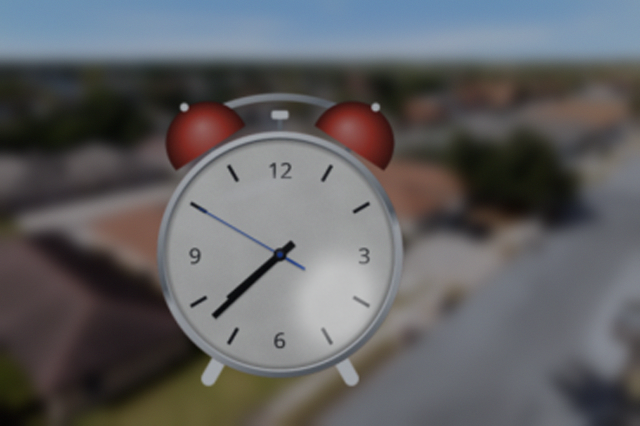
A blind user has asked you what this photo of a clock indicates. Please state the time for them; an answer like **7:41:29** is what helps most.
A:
**7:37:50**
